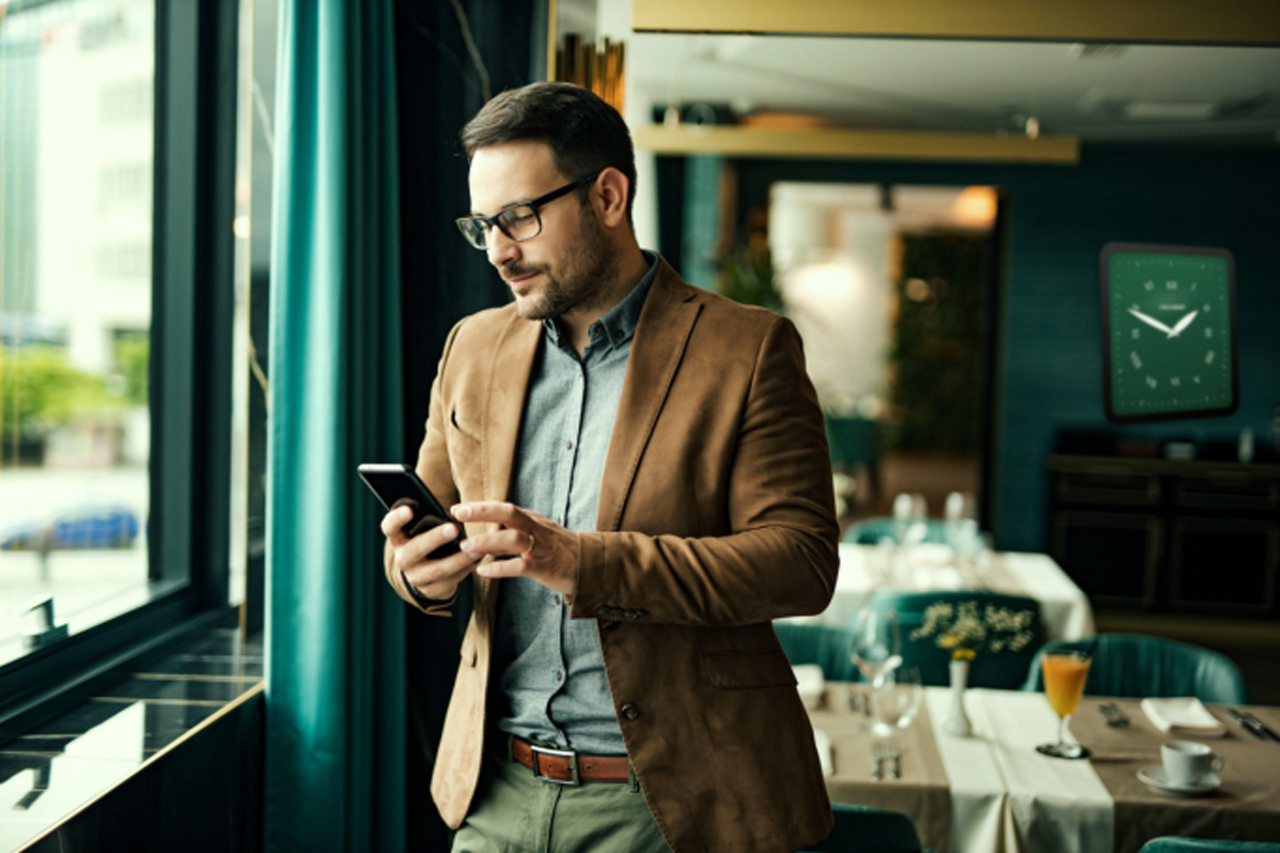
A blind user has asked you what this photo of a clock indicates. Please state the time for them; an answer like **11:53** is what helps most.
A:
**1:49**
